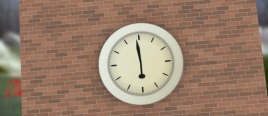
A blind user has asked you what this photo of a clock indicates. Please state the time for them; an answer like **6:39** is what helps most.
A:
**5:59**
